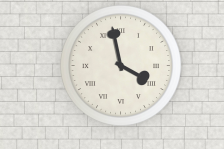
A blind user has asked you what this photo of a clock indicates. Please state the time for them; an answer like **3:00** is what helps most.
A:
**3:58**
